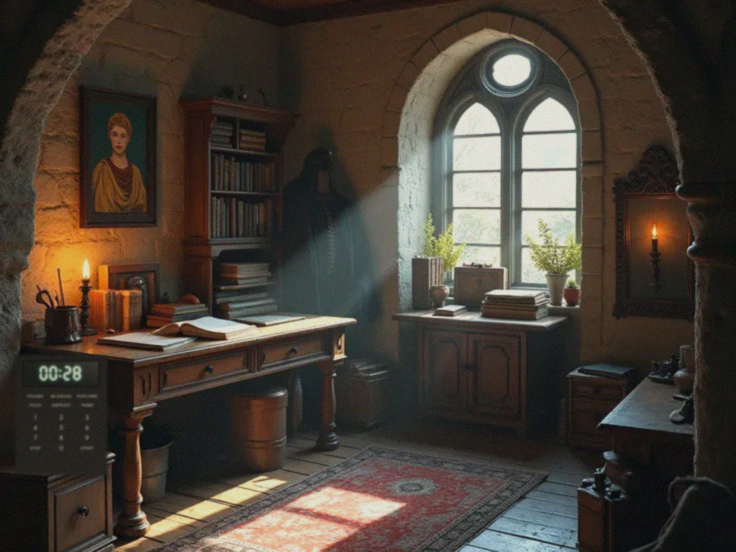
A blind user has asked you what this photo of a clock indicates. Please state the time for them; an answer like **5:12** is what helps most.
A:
**0:28**
